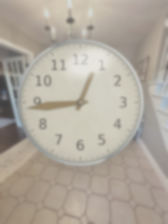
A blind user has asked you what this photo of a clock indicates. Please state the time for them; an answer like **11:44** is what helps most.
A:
**12:44**
